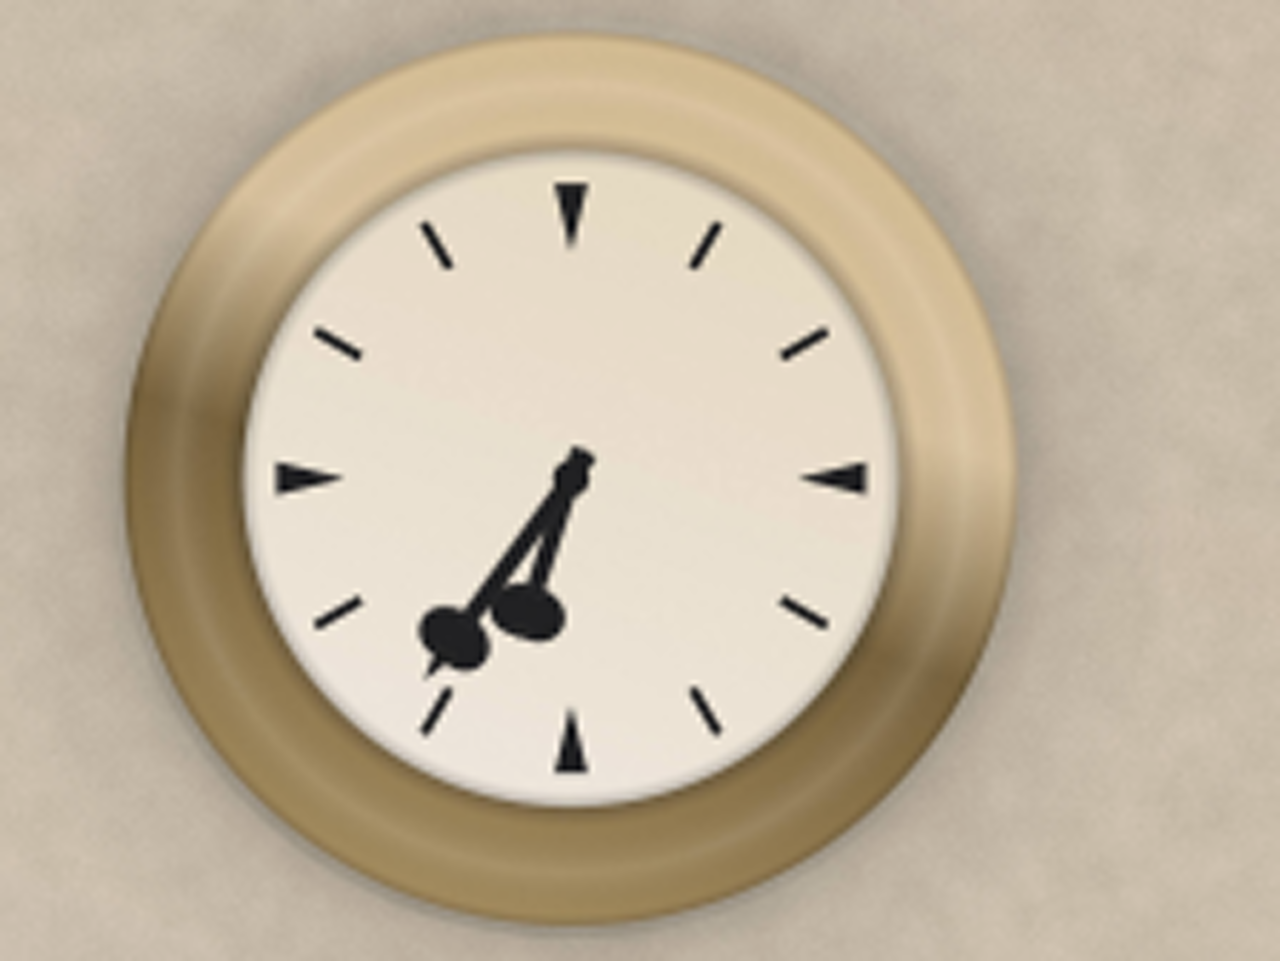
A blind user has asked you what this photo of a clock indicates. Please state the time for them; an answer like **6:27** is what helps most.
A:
**6:36**
